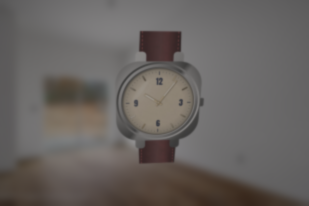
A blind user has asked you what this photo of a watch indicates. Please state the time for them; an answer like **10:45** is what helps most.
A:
**10:06**
